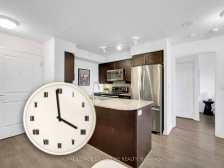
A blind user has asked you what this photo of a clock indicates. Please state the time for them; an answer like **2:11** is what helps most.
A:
**3:59**
